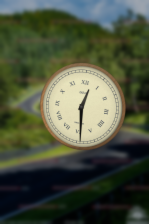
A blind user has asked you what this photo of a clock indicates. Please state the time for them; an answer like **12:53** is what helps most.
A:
**12:29**
